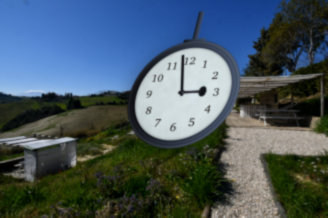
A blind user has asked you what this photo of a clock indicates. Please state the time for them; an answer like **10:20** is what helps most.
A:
**2:58**
